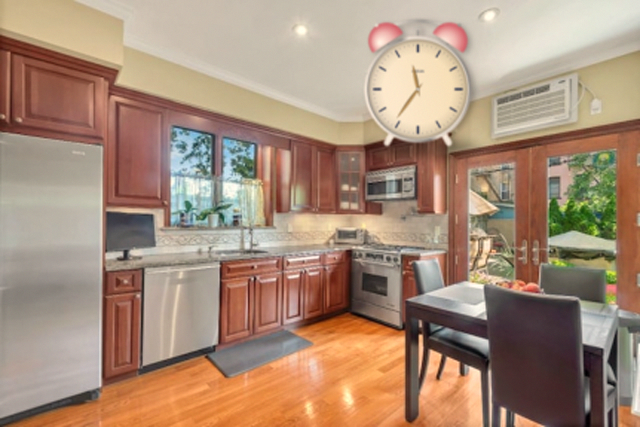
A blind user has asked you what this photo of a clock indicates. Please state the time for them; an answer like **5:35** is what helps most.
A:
**11:36**
